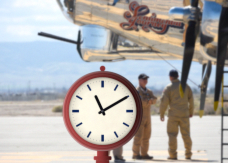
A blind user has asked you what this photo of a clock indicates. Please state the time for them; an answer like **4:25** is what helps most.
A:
**11:10**
